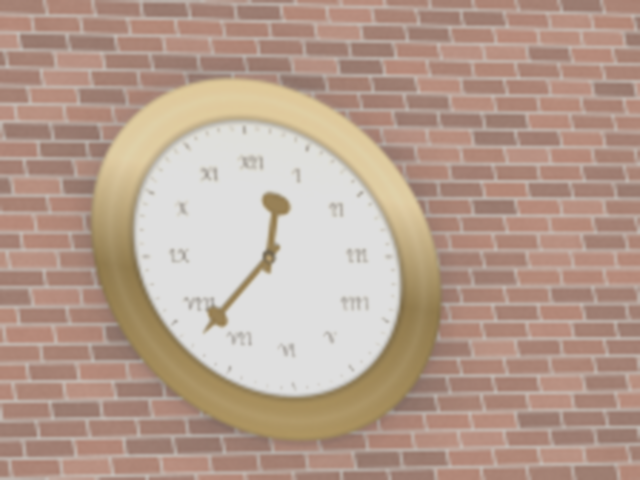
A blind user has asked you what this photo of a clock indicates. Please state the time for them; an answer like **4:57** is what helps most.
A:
**12:38**
